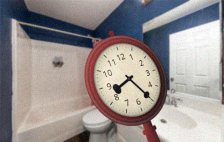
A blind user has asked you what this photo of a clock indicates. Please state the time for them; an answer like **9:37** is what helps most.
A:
**8:25**
